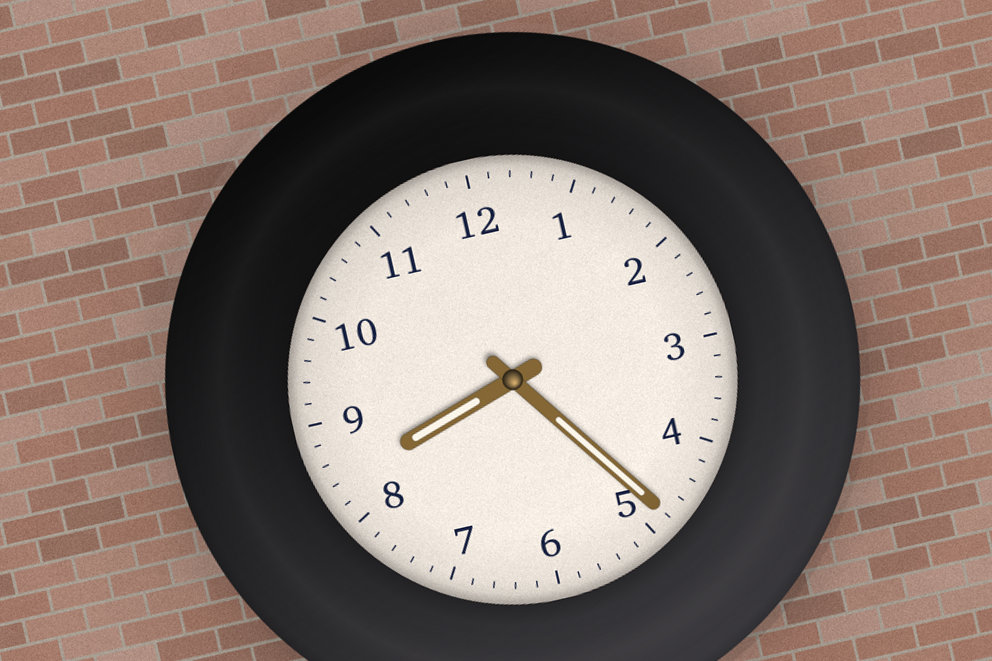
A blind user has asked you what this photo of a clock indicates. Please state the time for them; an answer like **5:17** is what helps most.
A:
**8:24**
